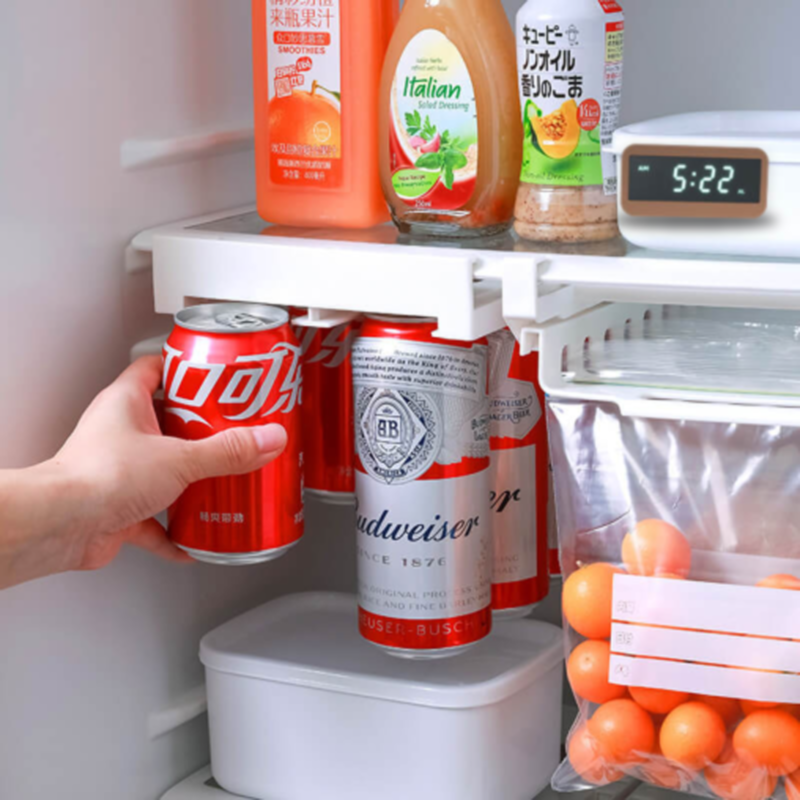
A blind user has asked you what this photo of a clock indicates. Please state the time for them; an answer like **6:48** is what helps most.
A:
**5:22**
